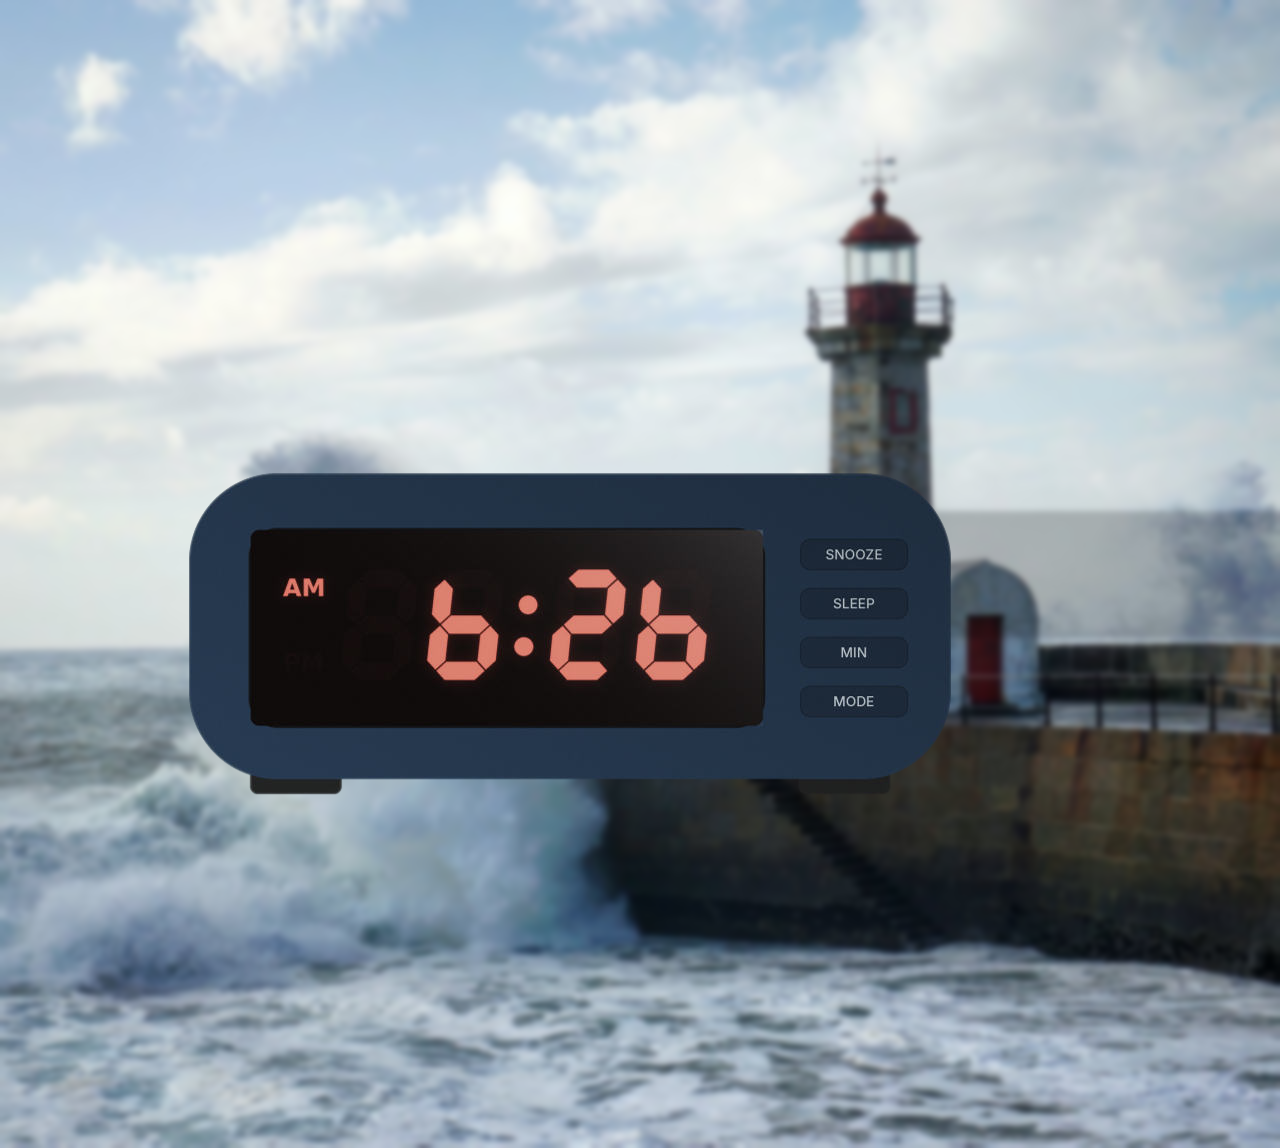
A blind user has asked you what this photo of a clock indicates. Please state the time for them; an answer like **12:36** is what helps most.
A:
**6:26**
